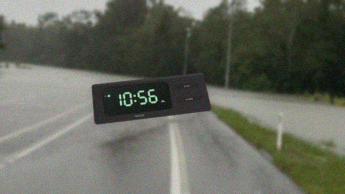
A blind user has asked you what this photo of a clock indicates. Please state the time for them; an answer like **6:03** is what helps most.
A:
**10:56**
